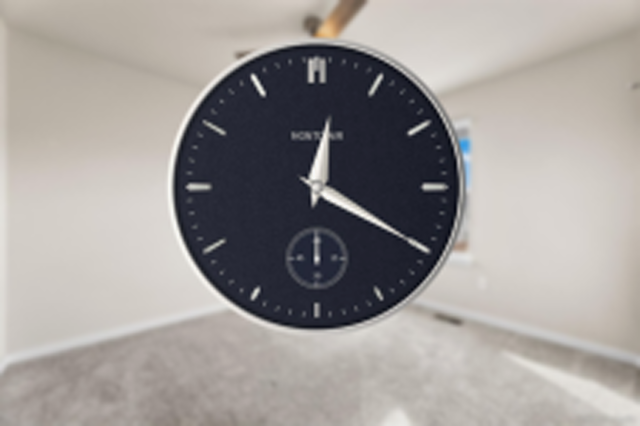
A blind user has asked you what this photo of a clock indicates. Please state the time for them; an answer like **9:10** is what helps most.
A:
**12:20**
